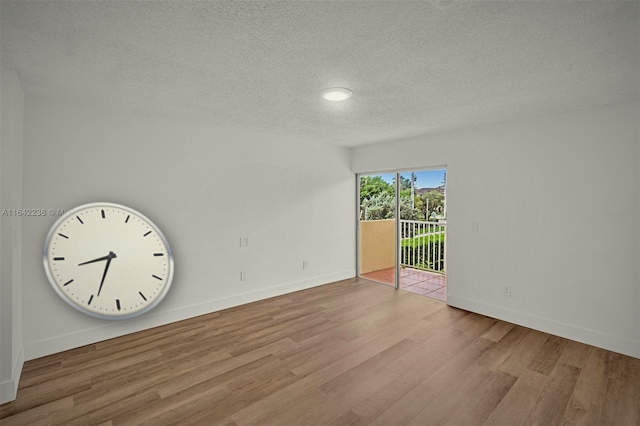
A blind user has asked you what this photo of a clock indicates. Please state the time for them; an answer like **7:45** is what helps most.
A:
**8:34**
